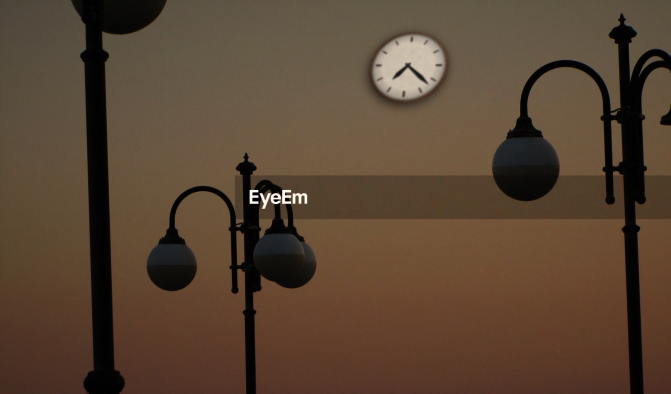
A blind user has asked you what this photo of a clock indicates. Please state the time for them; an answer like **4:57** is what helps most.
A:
**7:22**
